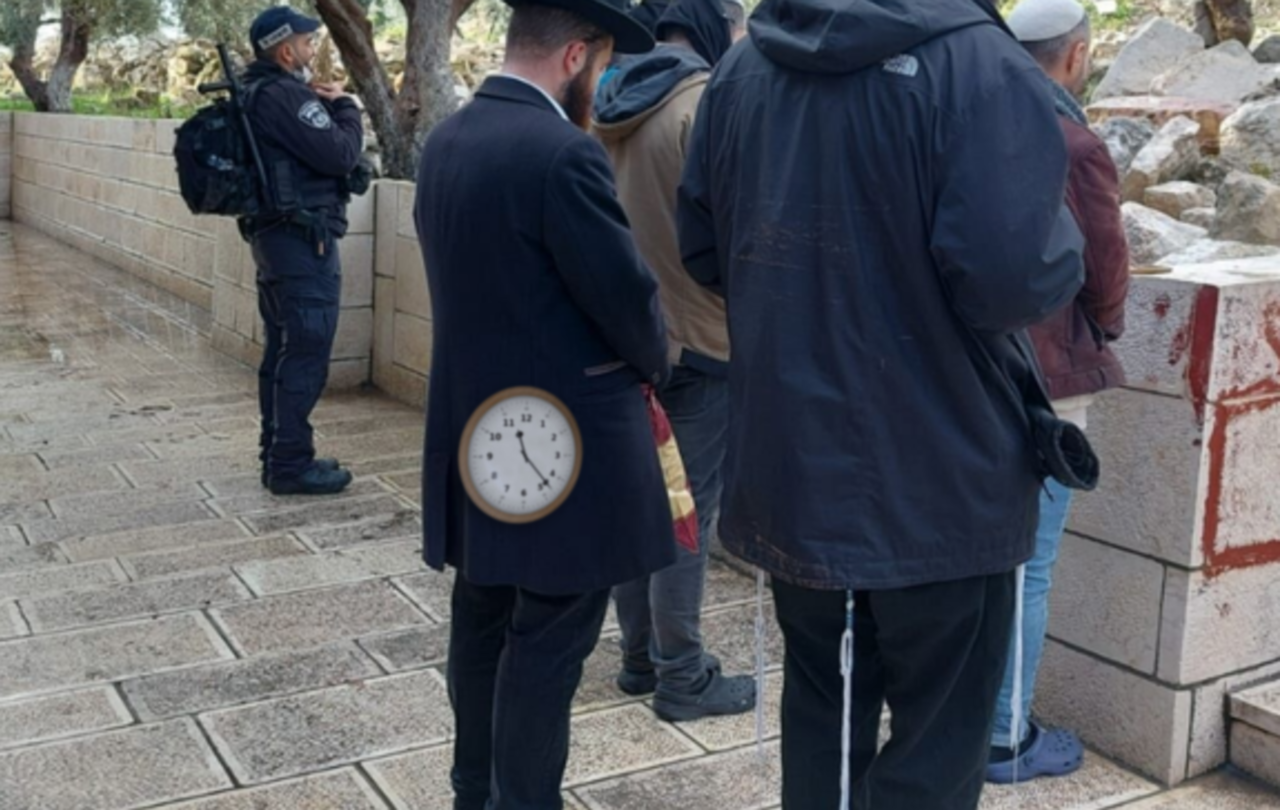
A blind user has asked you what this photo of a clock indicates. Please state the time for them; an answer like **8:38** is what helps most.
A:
**11:23**
